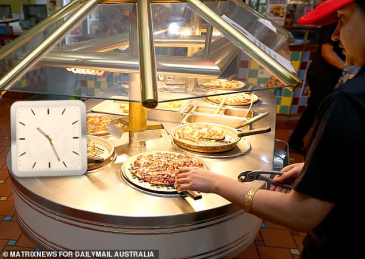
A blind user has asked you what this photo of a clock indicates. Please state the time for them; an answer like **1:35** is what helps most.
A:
**10:26**
